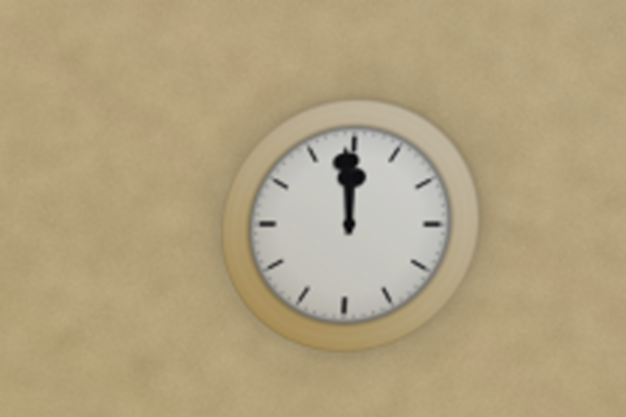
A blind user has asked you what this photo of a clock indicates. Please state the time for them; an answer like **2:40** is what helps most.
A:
**11:59**
